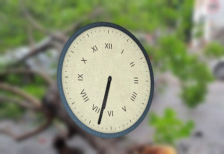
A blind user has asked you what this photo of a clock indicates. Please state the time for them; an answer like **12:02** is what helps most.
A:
**6:33**
